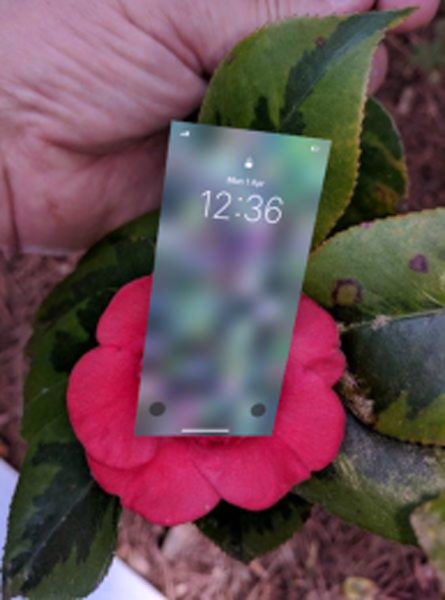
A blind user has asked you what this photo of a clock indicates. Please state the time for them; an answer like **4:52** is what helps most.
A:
**12:36**
